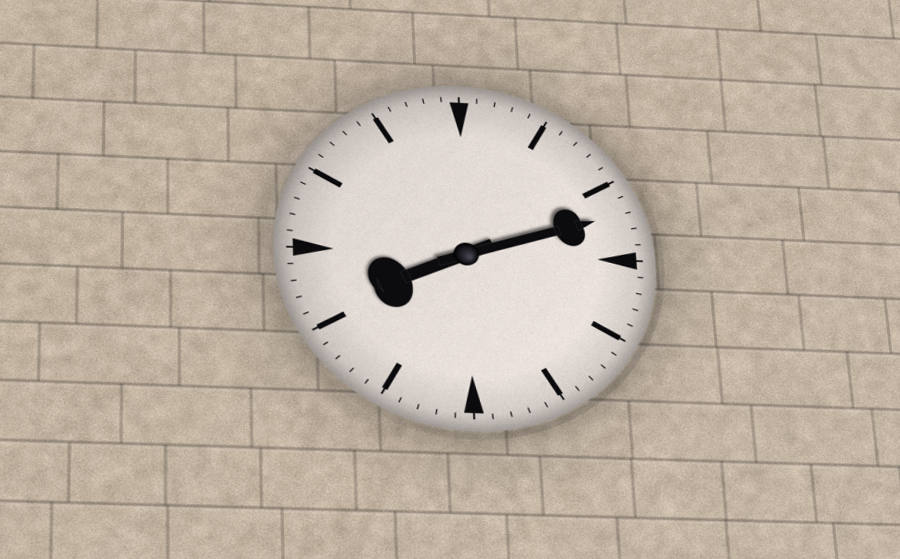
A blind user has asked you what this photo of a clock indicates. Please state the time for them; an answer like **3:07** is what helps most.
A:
**8:12**
